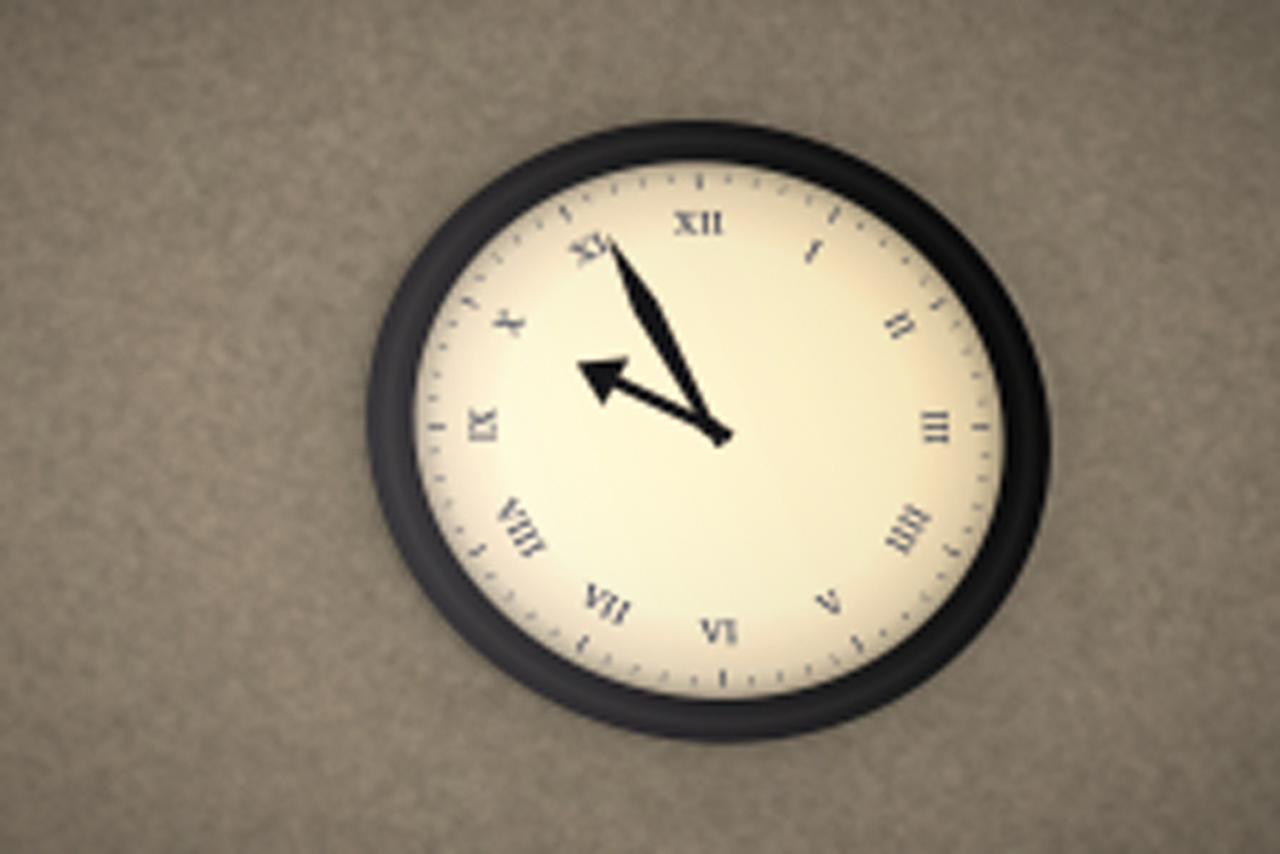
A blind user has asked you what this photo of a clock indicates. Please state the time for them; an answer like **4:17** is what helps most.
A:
**9:56**
